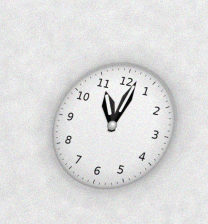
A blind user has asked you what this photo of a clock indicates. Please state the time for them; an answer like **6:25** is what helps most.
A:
**11:02**
